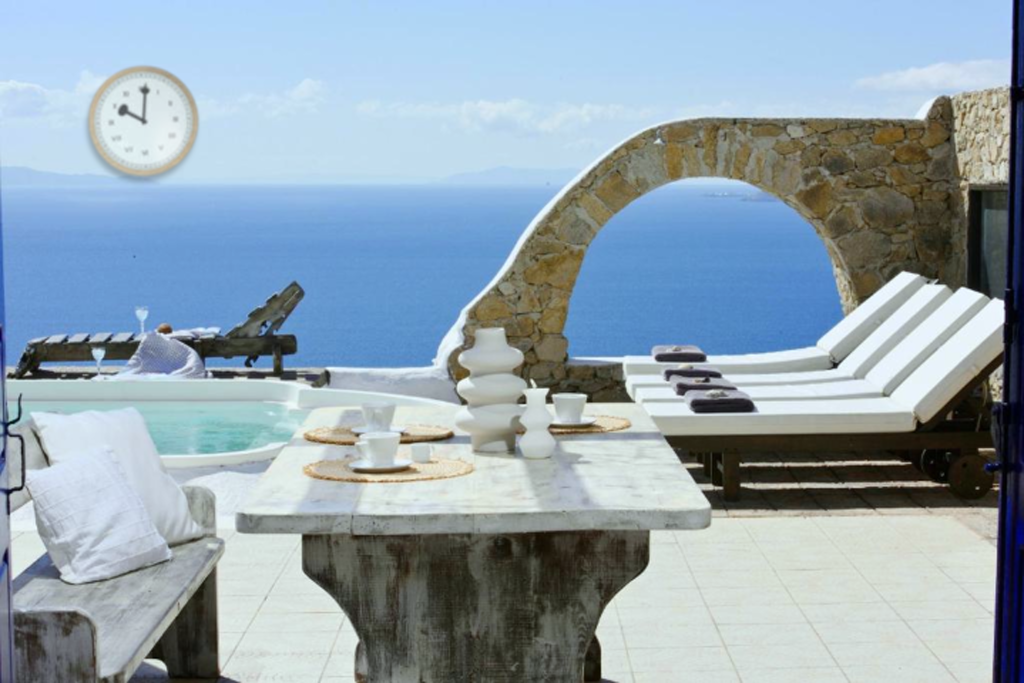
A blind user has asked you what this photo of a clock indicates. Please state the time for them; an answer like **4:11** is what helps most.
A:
**10:01**
